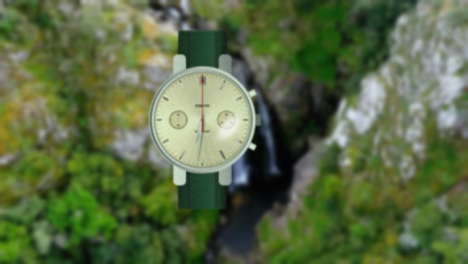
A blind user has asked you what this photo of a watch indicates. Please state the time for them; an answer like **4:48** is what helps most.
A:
**6:31**
